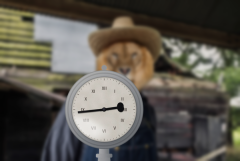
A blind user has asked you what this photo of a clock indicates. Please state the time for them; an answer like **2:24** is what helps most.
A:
**2:44**
